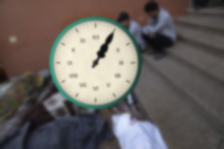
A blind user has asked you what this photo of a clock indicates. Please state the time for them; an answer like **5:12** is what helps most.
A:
**1:05**
